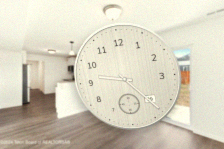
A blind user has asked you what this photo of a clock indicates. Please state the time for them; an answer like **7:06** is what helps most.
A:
**9:23**
